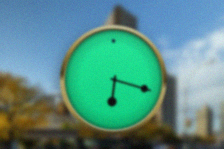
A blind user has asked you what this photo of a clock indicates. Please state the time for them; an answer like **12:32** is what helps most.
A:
**6:18**
